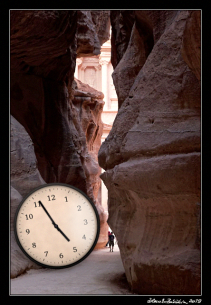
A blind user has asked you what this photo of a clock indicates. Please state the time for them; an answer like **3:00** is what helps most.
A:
**4:56**
